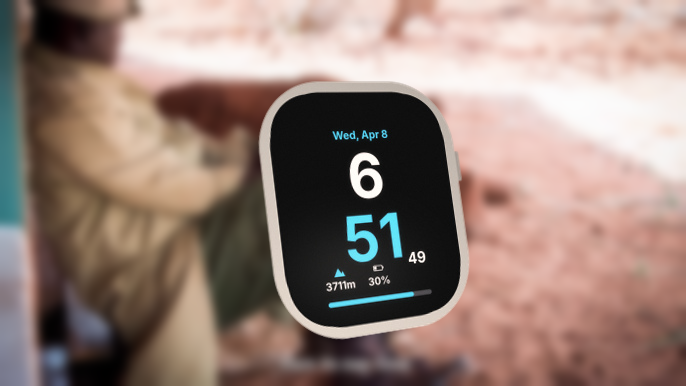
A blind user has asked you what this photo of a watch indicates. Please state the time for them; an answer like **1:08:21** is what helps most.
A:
**6:51:49**
